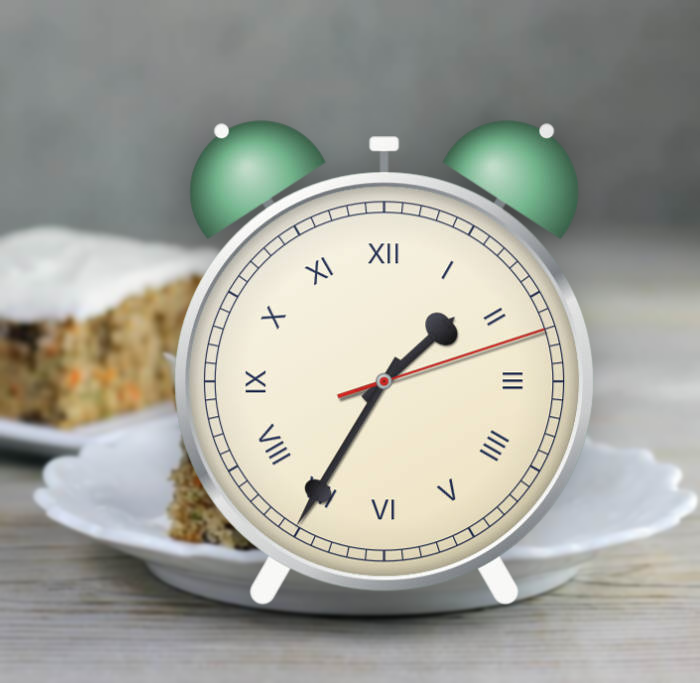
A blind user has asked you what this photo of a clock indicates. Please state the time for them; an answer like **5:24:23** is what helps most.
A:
**1:35:12**
